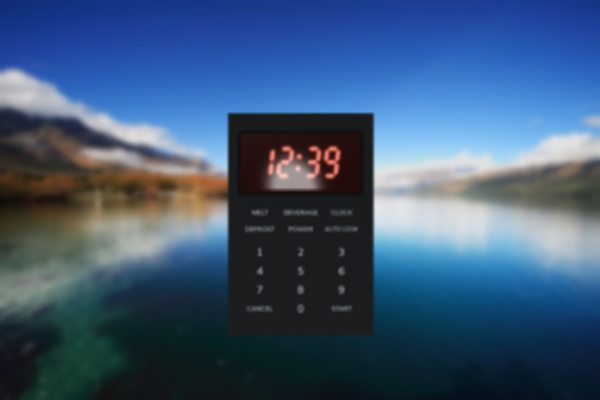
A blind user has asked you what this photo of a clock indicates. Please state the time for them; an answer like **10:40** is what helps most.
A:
**12:39**
